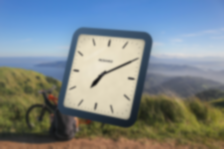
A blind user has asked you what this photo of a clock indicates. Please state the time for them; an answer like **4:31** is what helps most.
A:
**7:10**
